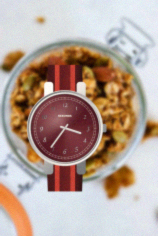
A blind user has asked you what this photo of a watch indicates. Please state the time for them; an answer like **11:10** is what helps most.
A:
**3:36**
